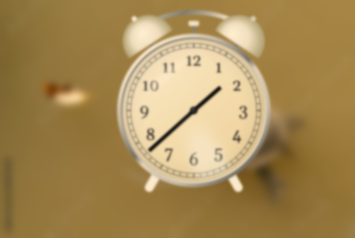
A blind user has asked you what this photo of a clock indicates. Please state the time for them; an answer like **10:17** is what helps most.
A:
**1:38**
